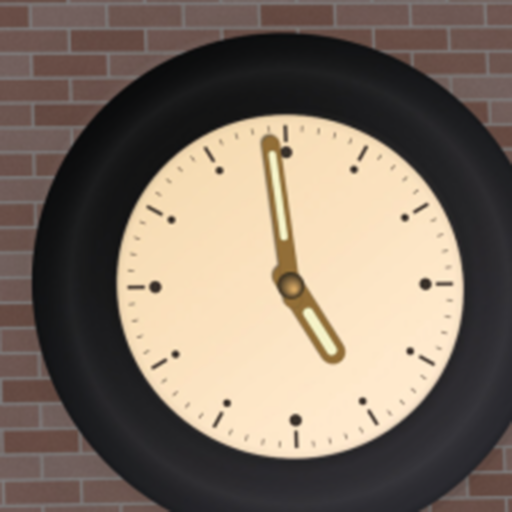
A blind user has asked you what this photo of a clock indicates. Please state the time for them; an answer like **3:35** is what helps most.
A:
**4:59**
